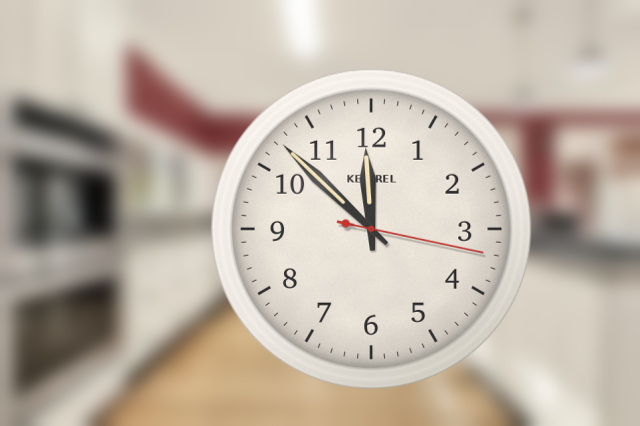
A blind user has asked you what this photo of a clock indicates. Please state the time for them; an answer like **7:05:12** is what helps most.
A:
**11:52:17**
